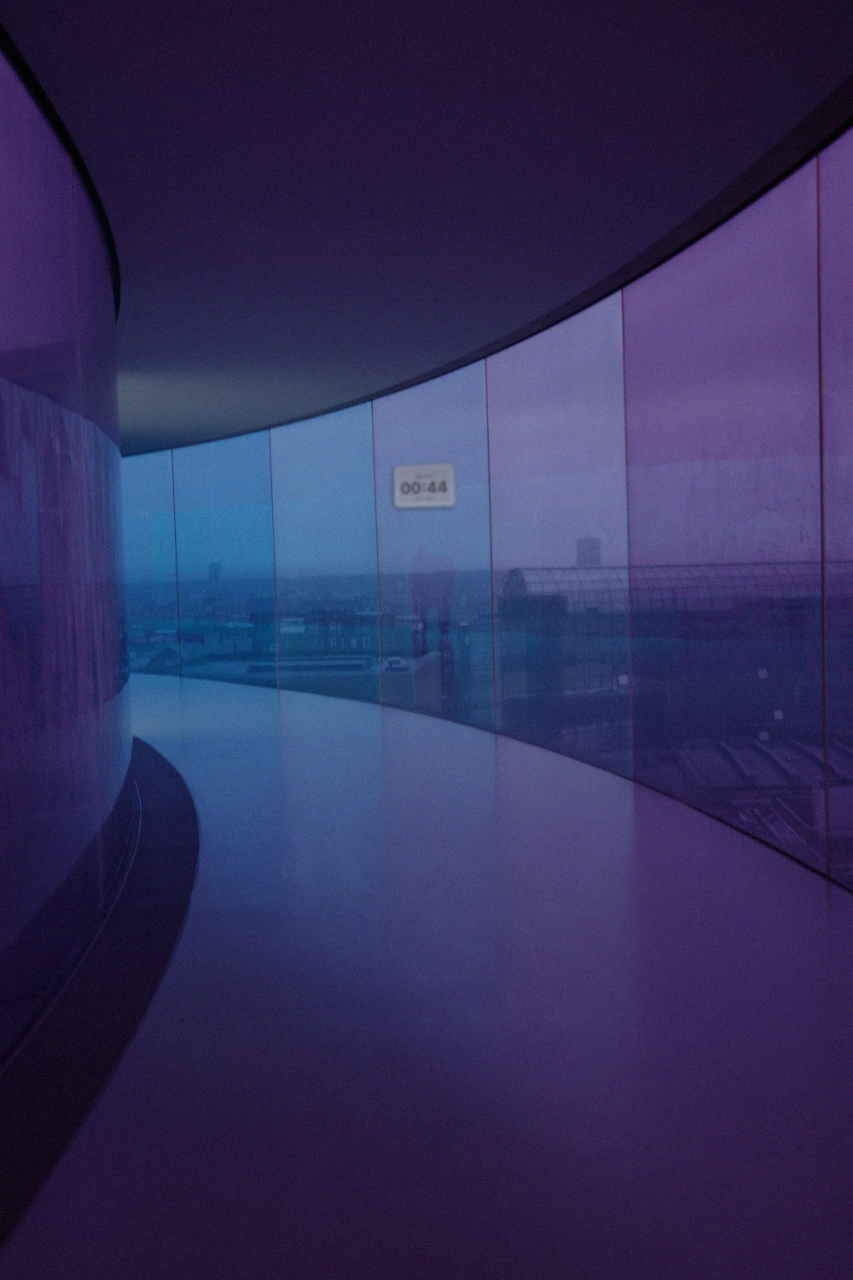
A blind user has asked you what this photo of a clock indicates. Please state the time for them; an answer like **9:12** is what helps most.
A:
**0:44**
